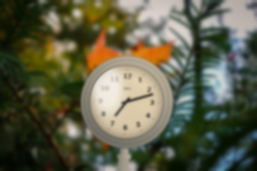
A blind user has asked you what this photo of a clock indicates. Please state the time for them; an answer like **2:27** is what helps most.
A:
**7:12**
